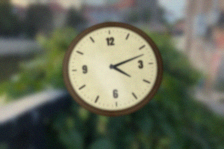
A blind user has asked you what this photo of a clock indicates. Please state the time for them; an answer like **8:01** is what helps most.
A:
**4:12**
